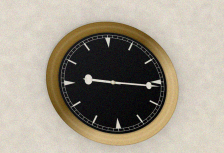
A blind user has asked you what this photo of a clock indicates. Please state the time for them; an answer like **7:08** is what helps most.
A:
**9:16**
